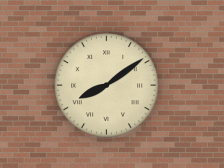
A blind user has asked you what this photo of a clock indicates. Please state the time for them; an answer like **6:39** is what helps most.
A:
**8:09**
